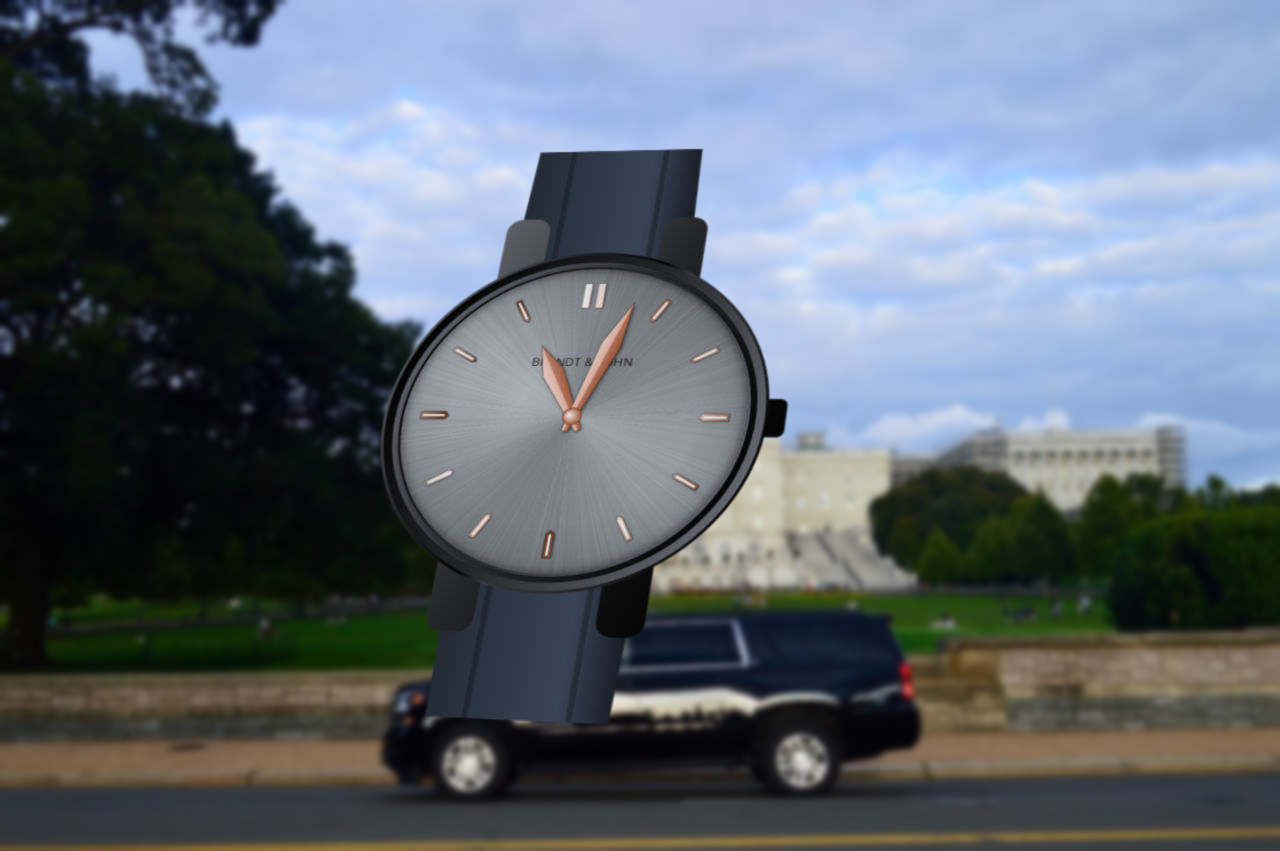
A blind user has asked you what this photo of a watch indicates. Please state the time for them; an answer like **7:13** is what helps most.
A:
**11:03**
